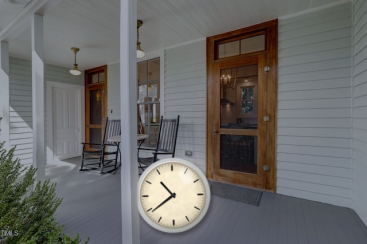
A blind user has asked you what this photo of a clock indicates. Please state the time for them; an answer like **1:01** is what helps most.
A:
**10:39**
